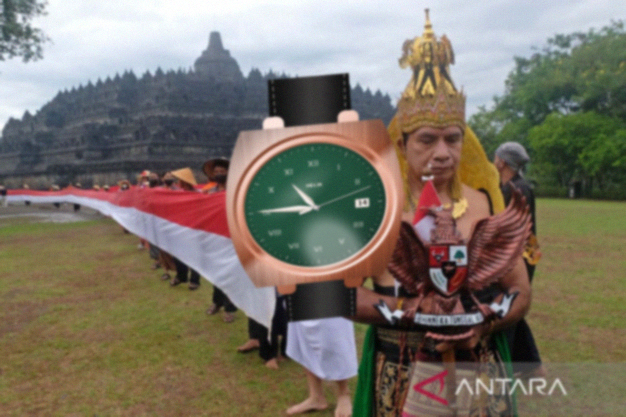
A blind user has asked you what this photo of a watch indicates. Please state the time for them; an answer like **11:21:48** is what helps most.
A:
**10:45:12**
